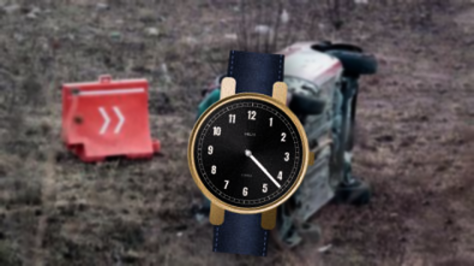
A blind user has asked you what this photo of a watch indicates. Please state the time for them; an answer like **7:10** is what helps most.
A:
**4:22**
